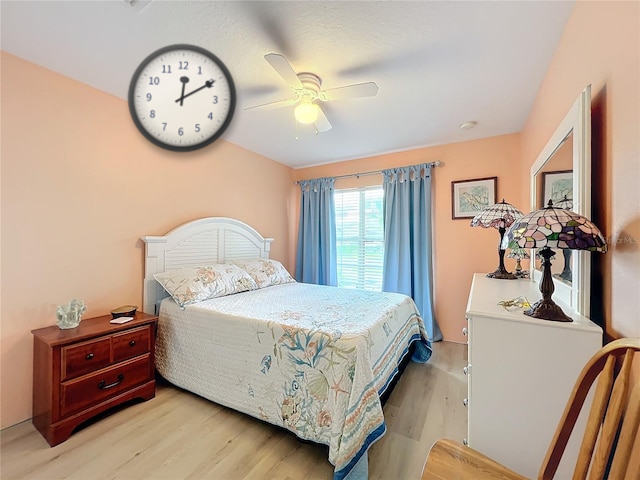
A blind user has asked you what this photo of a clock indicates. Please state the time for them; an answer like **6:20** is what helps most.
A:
**12:10**
